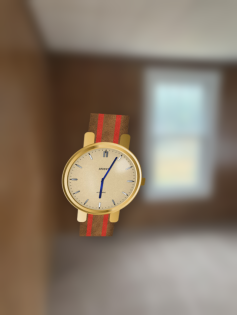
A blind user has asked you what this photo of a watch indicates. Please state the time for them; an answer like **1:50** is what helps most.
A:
**6:04**
